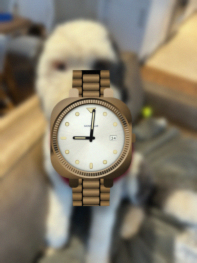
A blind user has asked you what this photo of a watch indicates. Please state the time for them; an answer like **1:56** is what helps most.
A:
**9:01**
